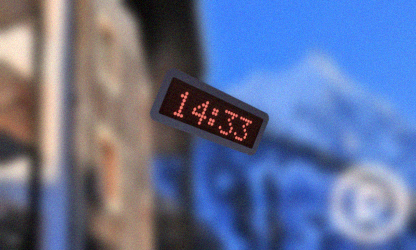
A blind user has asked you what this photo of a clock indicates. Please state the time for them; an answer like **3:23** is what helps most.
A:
**14:33**
